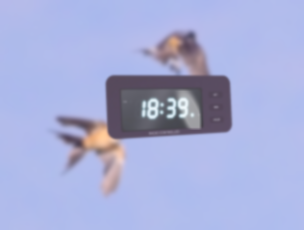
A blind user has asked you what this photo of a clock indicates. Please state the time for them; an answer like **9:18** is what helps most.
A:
**18:39**
